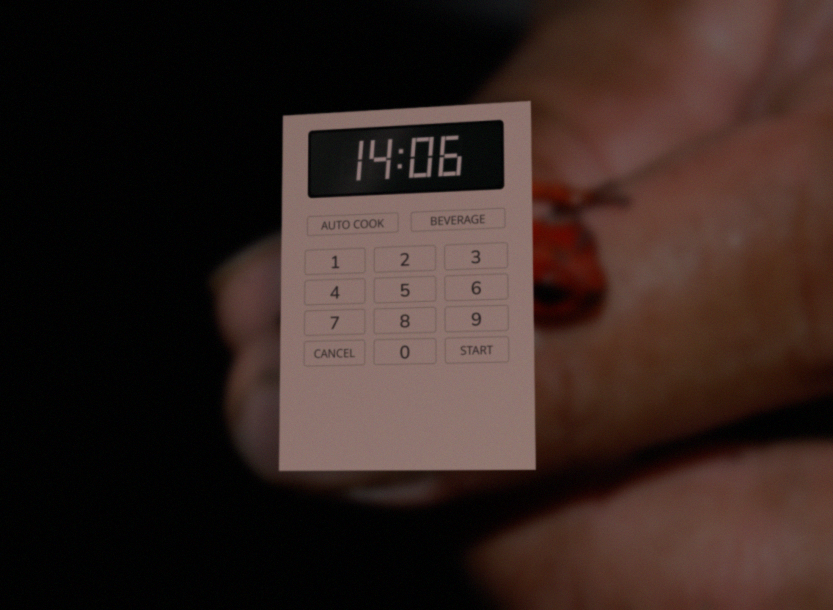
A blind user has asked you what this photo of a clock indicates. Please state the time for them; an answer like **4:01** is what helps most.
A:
**14:06**
